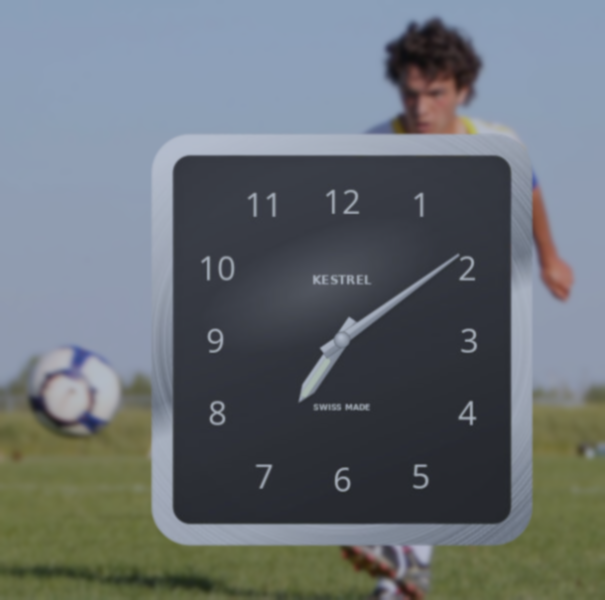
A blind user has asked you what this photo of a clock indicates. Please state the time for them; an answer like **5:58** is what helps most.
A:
**7:09**
